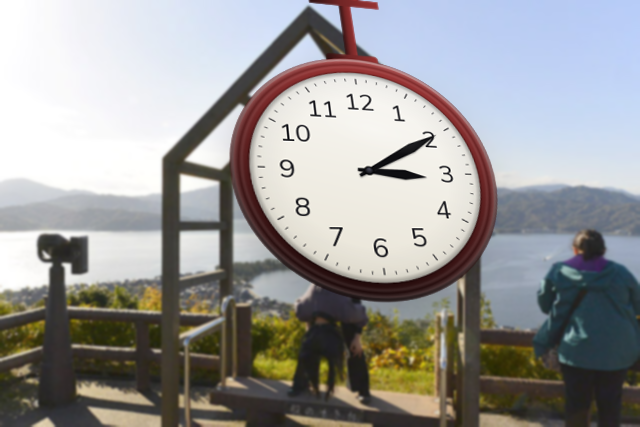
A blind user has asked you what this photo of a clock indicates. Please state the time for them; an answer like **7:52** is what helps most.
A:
**3:10**
